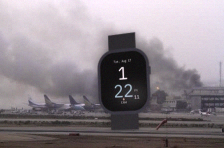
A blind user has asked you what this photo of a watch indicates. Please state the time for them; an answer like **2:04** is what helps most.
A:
**1:22**
